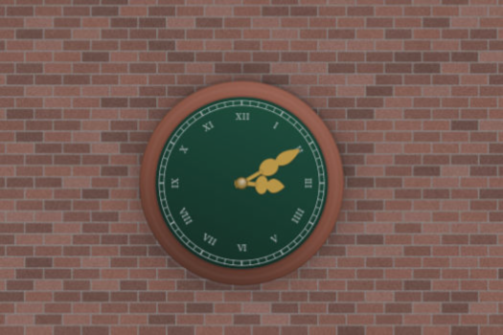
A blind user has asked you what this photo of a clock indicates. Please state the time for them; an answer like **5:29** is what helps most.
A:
**3:10**
